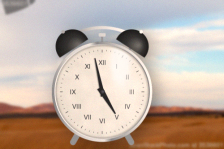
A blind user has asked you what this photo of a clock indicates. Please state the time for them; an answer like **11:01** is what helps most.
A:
**4:58**
